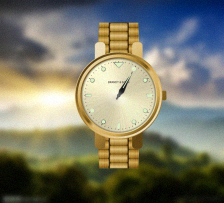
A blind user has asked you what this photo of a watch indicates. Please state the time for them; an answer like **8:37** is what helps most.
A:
**1:05**
